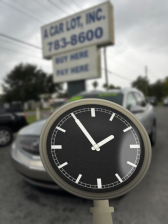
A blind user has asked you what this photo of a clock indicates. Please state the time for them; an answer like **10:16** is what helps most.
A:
**1:55**
